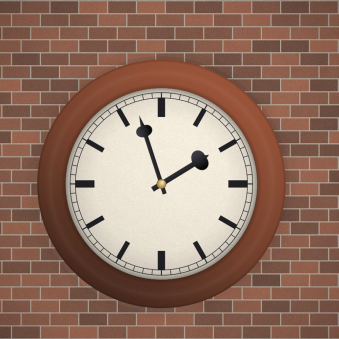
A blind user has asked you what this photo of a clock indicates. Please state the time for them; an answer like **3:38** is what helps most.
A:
**1:57**
